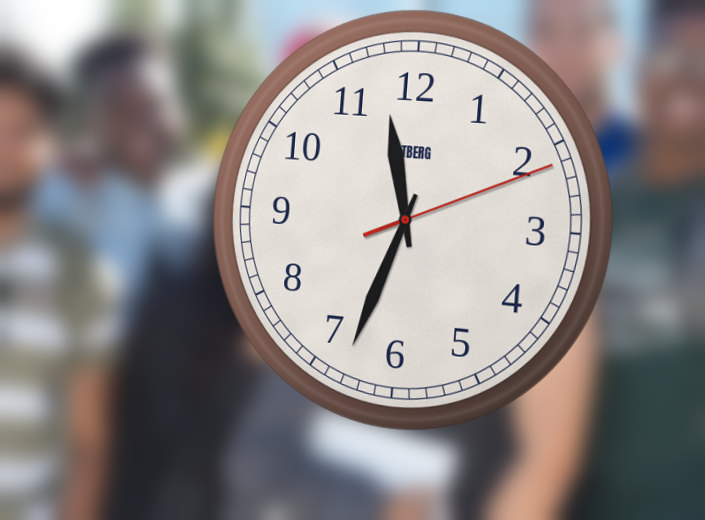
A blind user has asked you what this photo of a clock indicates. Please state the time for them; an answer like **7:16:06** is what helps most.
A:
**11:33:11**
